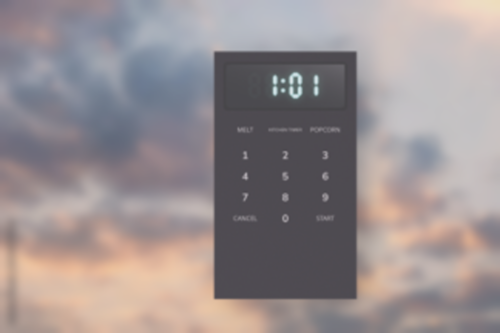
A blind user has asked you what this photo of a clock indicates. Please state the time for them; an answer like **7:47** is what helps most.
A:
**1:01**
